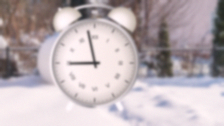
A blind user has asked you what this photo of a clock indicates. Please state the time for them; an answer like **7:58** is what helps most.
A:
**8:58**
